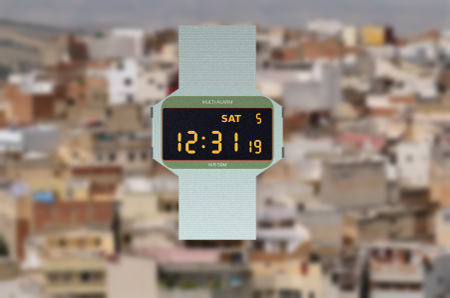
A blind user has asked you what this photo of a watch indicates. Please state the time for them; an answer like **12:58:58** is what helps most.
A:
**12:31:19**
